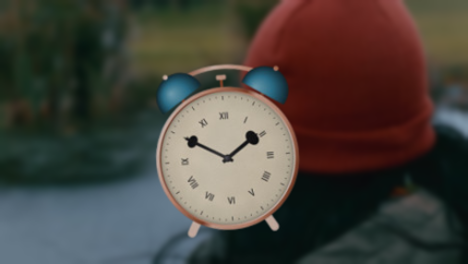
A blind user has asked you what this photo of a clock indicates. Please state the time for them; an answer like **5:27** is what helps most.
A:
**1:50**
